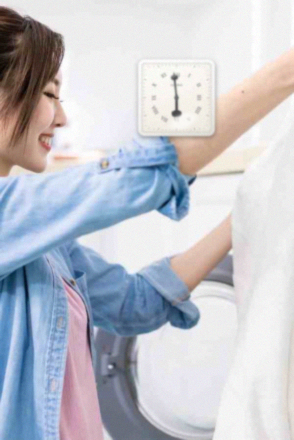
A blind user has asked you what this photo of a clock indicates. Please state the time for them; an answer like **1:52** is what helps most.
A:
**5:59**
